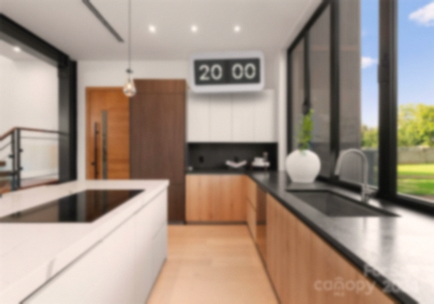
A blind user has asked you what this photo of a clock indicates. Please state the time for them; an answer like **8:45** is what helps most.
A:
**20:00**
